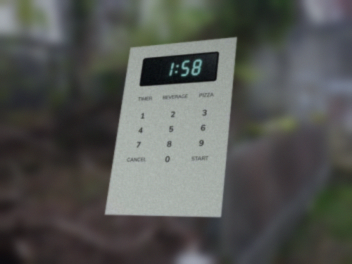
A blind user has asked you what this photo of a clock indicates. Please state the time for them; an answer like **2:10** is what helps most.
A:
**1:58**
